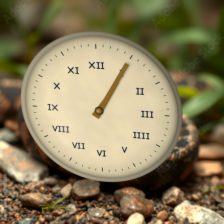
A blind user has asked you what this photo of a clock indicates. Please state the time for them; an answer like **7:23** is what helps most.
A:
**1:05**
